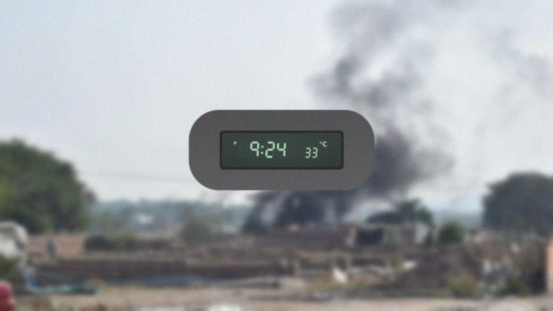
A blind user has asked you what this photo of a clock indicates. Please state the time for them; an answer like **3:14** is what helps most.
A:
**9:24**
